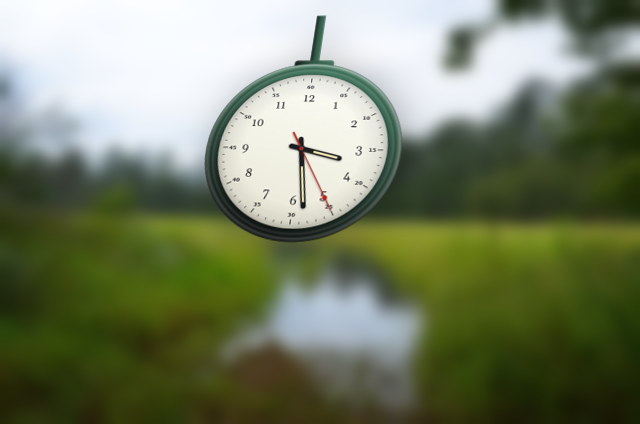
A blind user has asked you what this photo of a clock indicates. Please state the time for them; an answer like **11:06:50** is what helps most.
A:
**3:28:25**
